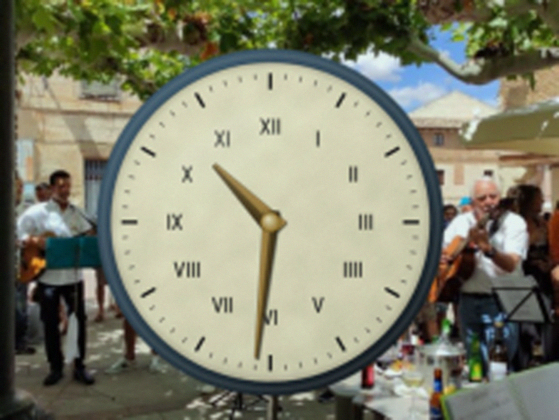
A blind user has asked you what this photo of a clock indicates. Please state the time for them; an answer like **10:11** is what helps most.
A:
**10:31**
